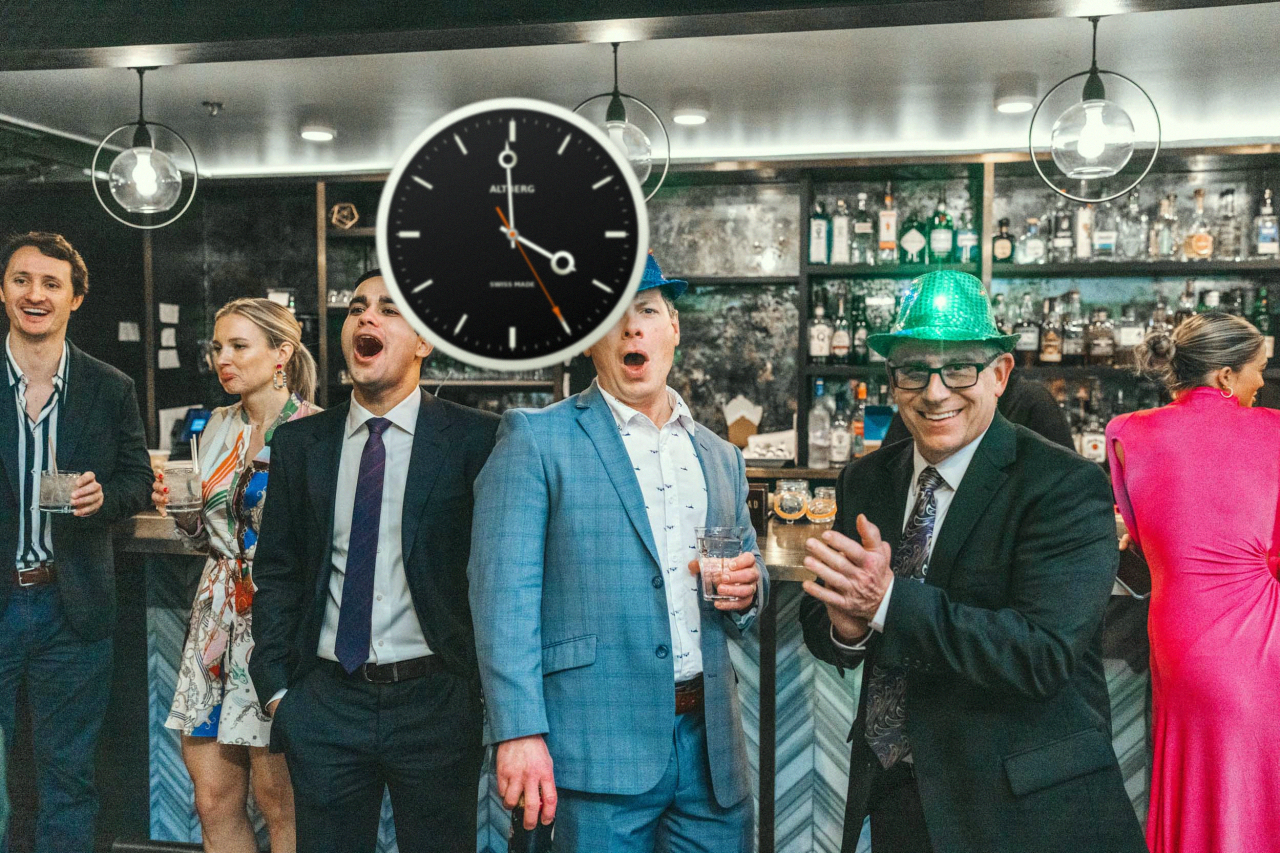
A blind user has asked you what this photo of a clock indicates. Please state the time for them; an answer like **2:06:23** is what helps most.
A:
**3:59:25**
